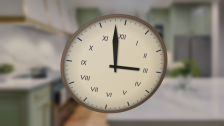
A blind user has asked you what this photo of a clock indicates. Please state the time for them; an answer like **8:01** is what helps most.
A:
**2:58**
